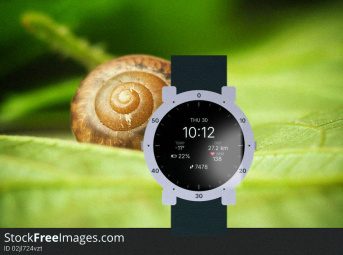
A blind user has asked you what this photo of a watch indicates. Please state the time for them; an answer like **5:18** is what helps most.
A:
**10:12**
